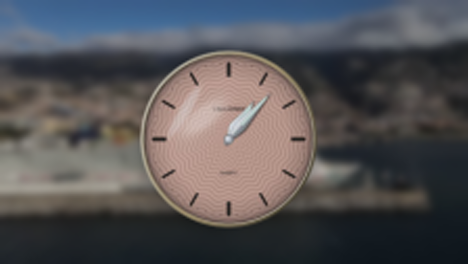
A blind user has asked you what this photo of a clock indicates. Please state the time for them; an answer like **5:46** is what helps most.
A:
**1:07**
